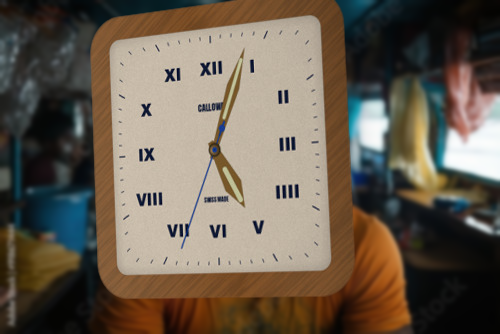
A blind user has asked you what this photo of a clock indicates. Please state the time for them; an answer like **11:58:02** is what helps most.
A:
**5:03:34**
